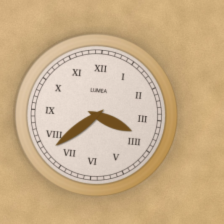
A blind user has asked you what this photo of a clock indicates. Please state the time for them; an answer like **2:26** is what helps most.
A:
**3:38**
